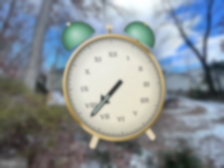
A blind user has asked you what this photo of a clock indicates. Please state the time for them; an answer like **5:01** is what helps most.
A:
**7:38**
